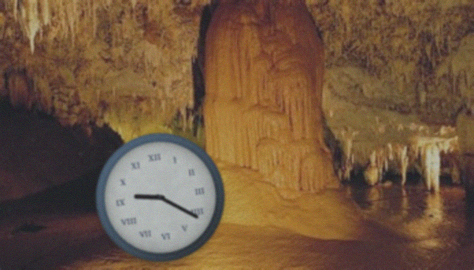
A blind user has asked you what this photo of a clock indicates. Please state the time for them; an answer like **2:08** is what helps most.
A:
**9:21**
